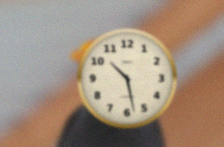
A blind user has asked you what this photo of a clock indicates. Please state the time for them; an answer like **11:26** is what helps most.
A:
**10:28**
